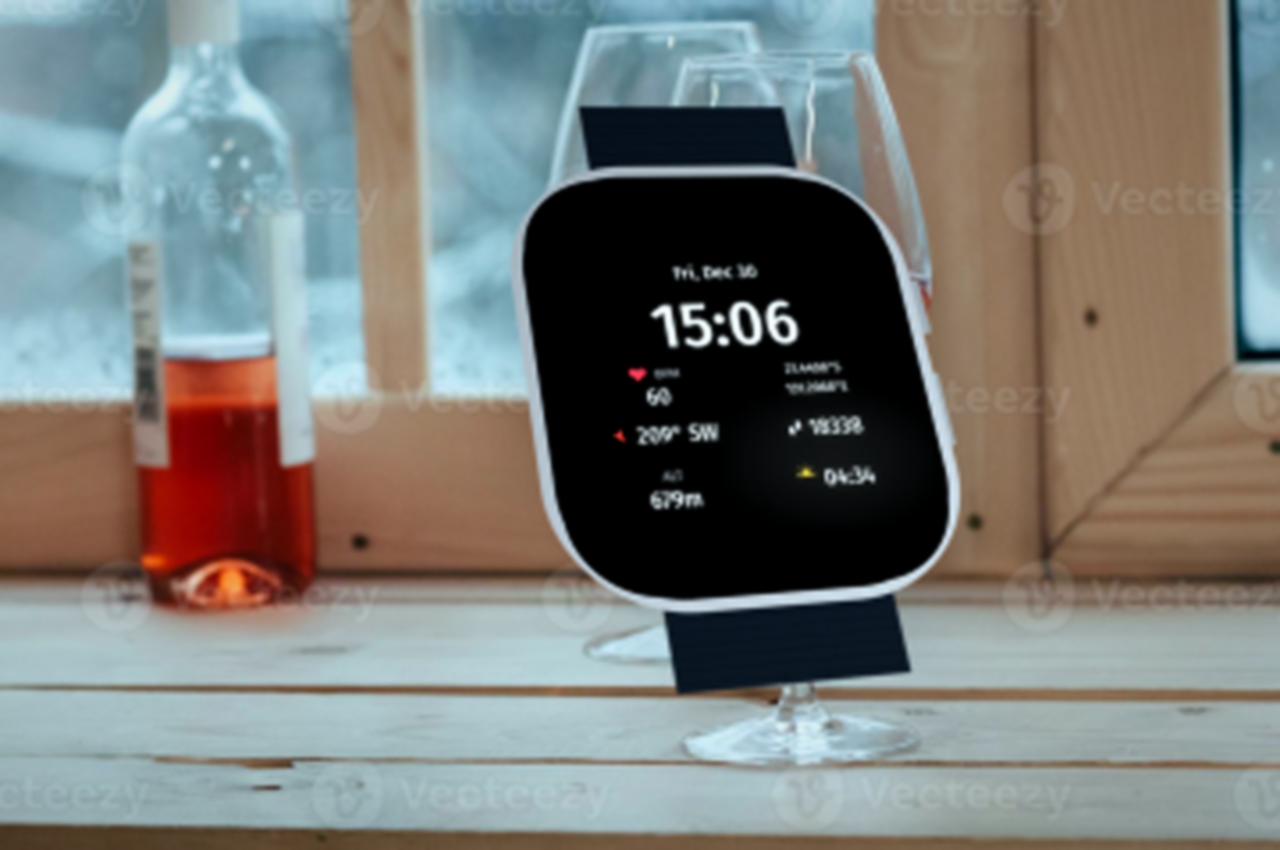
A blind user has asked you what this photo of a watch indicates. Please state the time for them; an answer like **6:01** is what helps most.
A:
**15:06**
